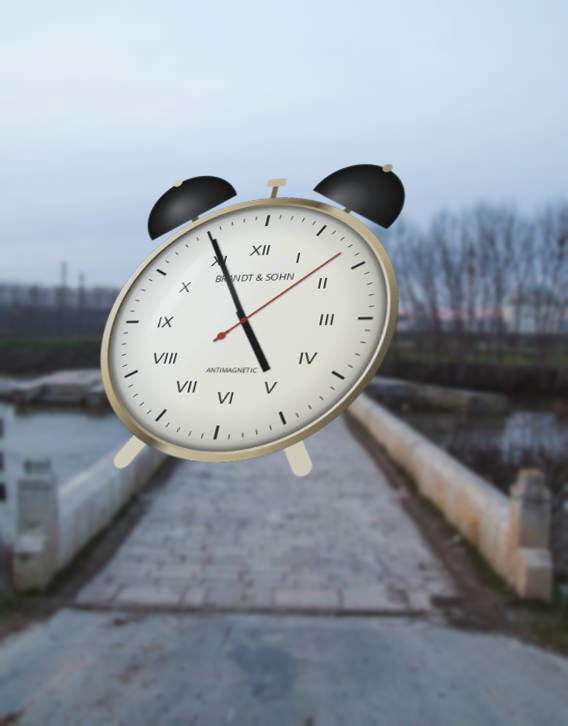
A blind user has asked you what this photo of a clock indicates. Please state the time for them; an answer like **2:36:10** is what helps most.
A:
**4:55:08**
